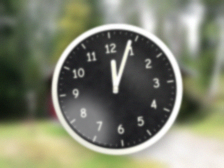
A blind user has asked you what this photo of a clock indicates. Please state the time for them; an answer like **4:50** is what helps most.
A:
**12:04**
